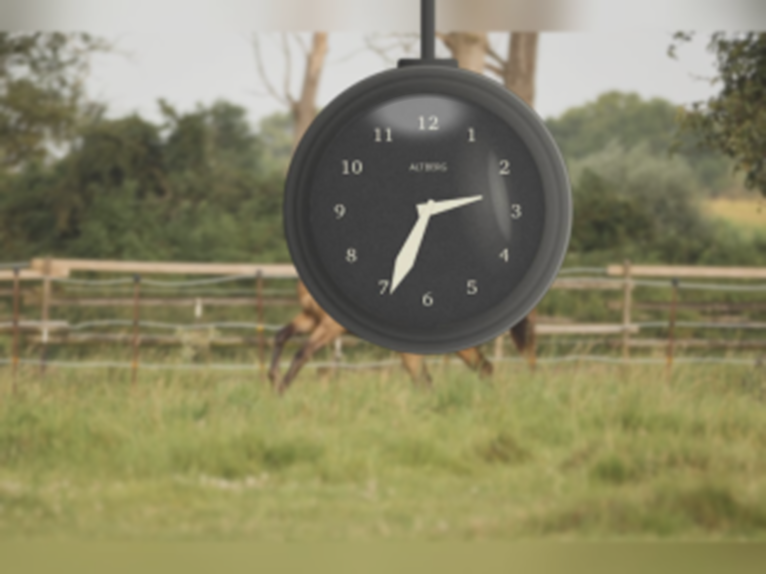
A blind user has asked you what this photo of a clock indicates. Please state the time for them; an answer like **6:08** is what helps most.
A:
**2:34**
